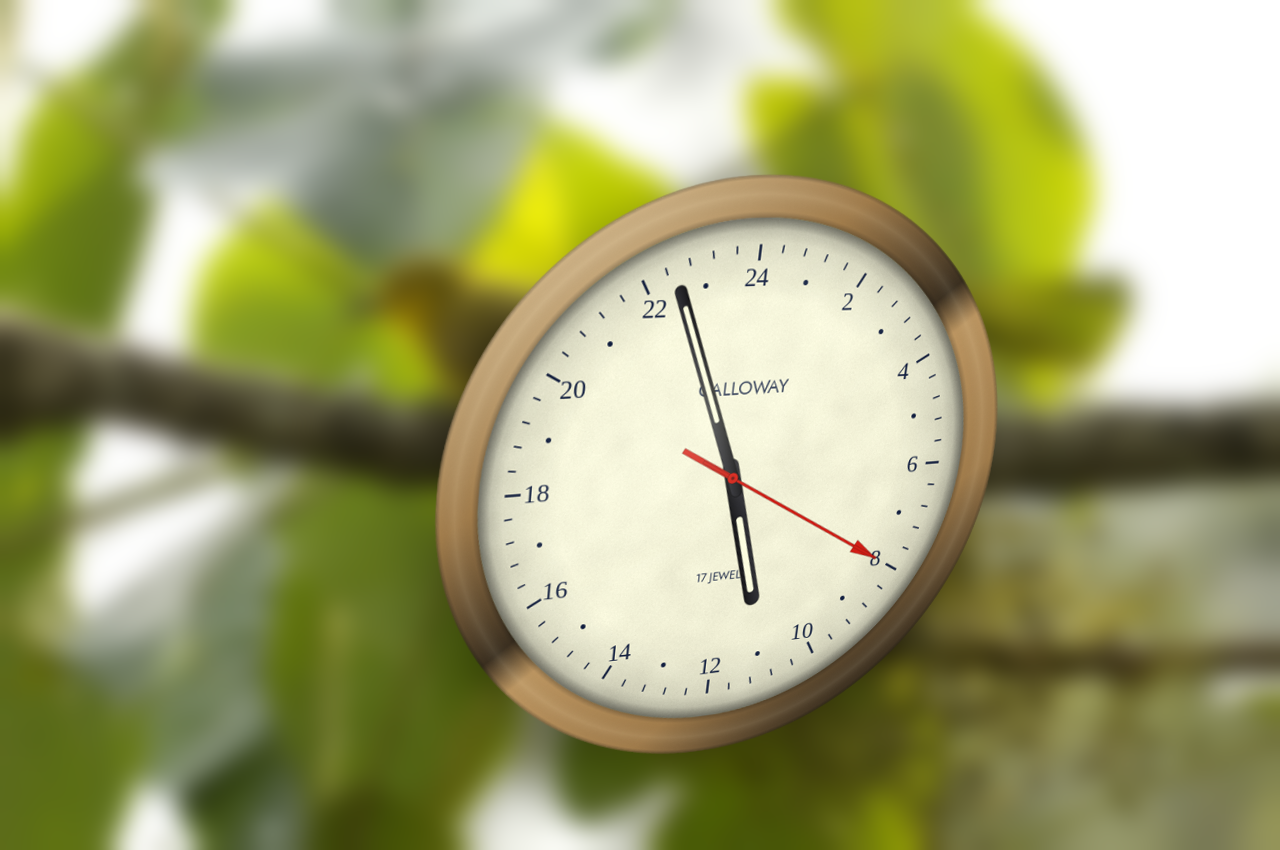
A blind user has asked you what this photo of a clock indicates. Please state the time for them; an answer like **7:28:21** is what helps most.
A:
**10:56:20**
